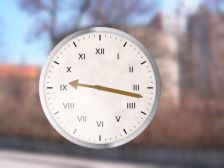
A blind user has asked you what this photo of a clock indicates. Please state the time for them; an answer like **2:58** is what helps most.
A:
**9:17**
